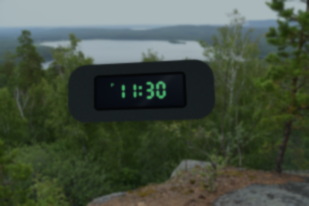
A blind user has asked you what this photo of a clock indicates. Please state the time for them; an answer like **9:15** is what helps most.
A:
**11:30**
